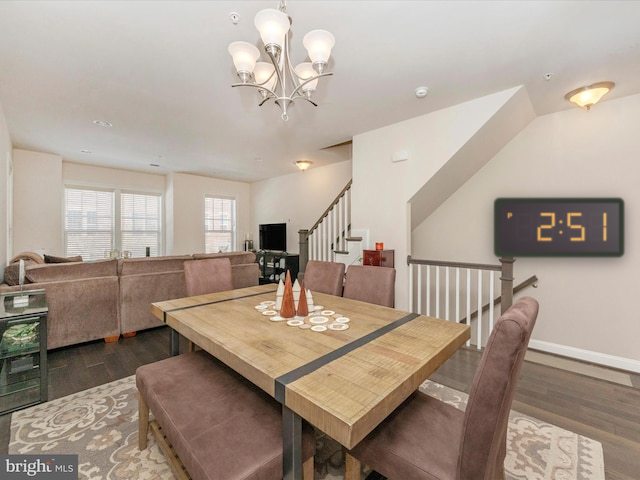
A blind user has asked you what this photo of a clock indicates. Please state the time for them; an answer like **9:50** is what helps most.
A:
**2:51**
